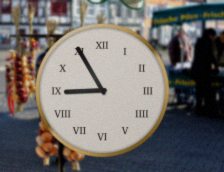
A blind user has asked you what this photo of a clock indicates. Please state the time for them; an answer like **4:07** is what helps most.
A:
**8:55**
